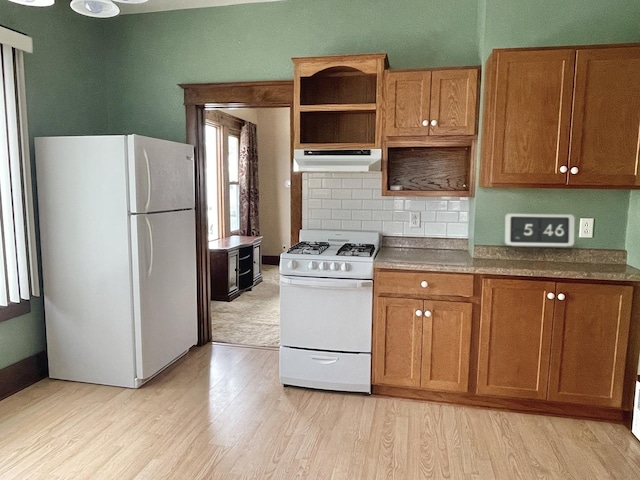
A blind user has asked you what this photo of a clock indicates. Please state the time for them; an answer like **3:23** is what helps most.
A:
**5:46**
